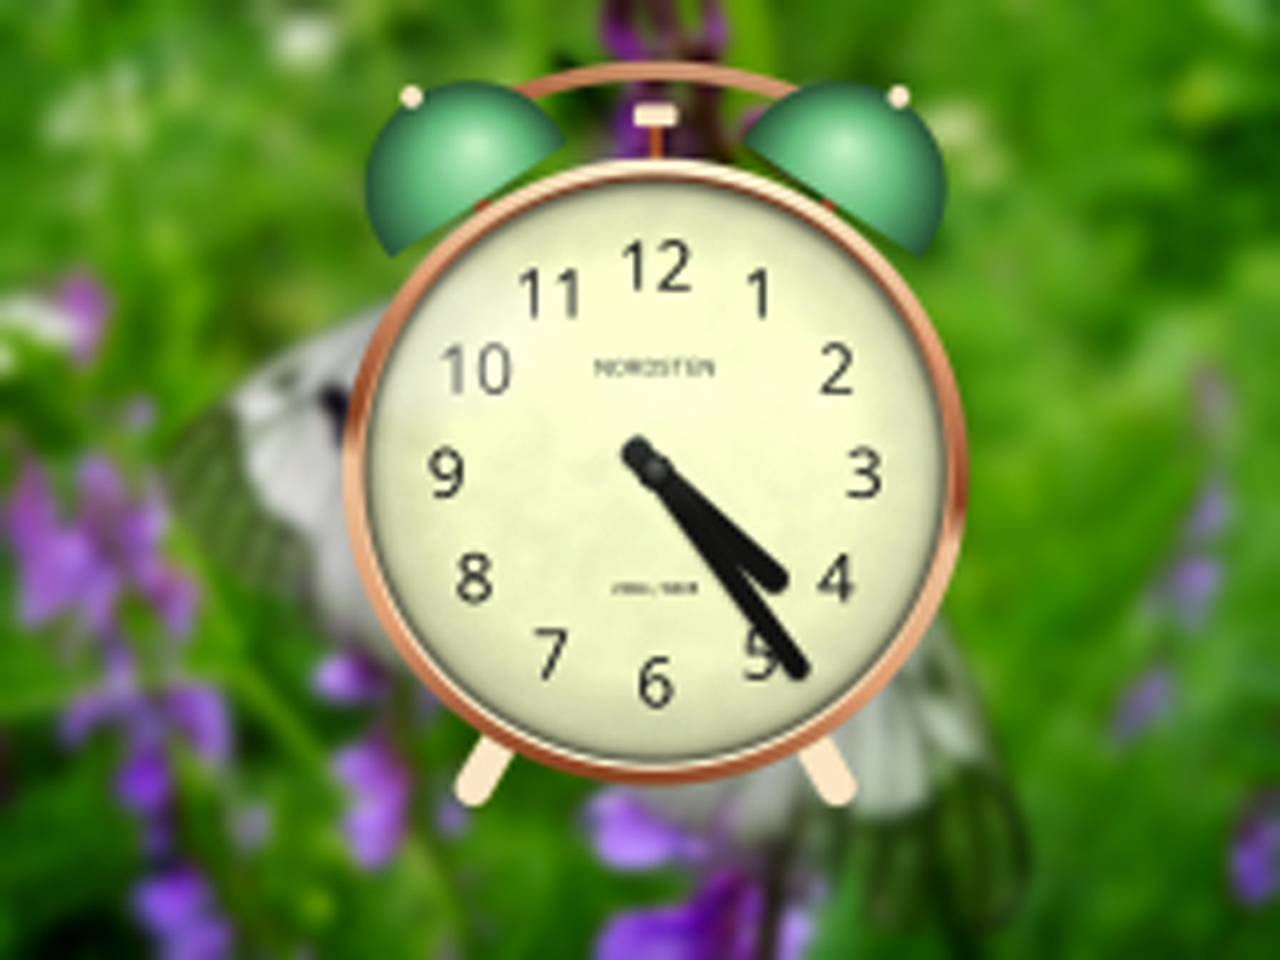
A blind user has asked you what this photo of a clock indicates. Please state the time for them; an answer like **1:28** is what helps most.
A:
**4:24**
